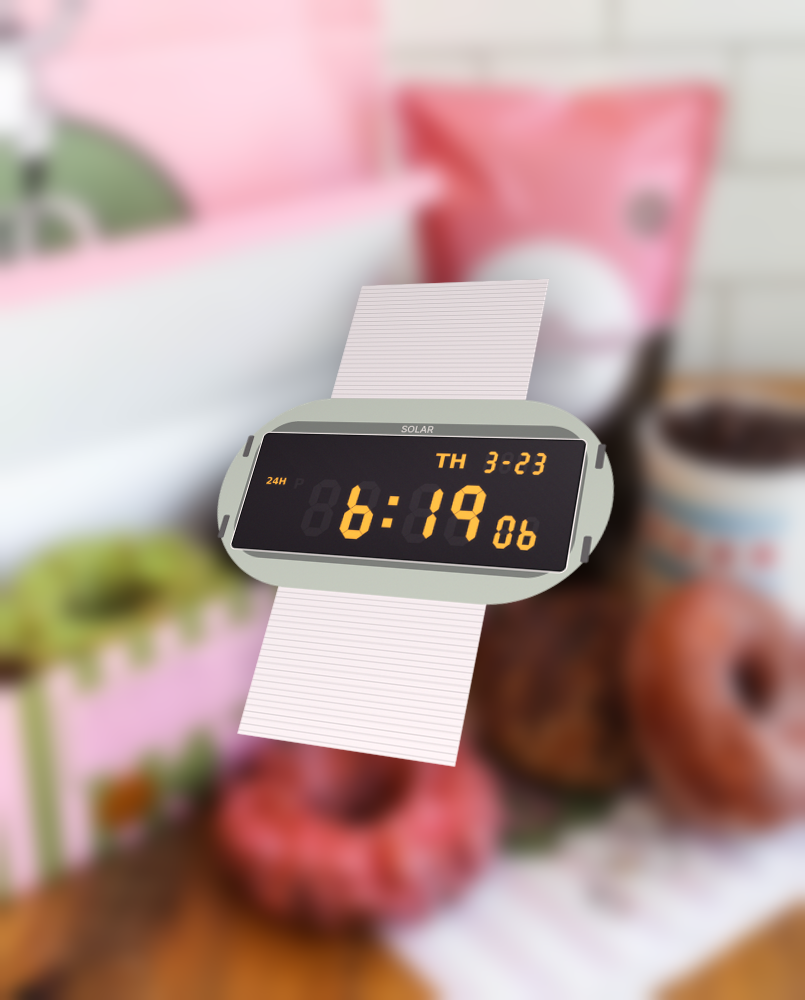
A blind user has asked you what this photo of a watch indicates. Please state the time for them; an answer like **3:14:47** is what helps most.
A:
**6:19:06**
